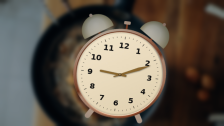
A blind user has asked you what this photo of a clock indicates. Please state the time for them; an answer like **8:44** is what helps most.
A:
**9:11**
